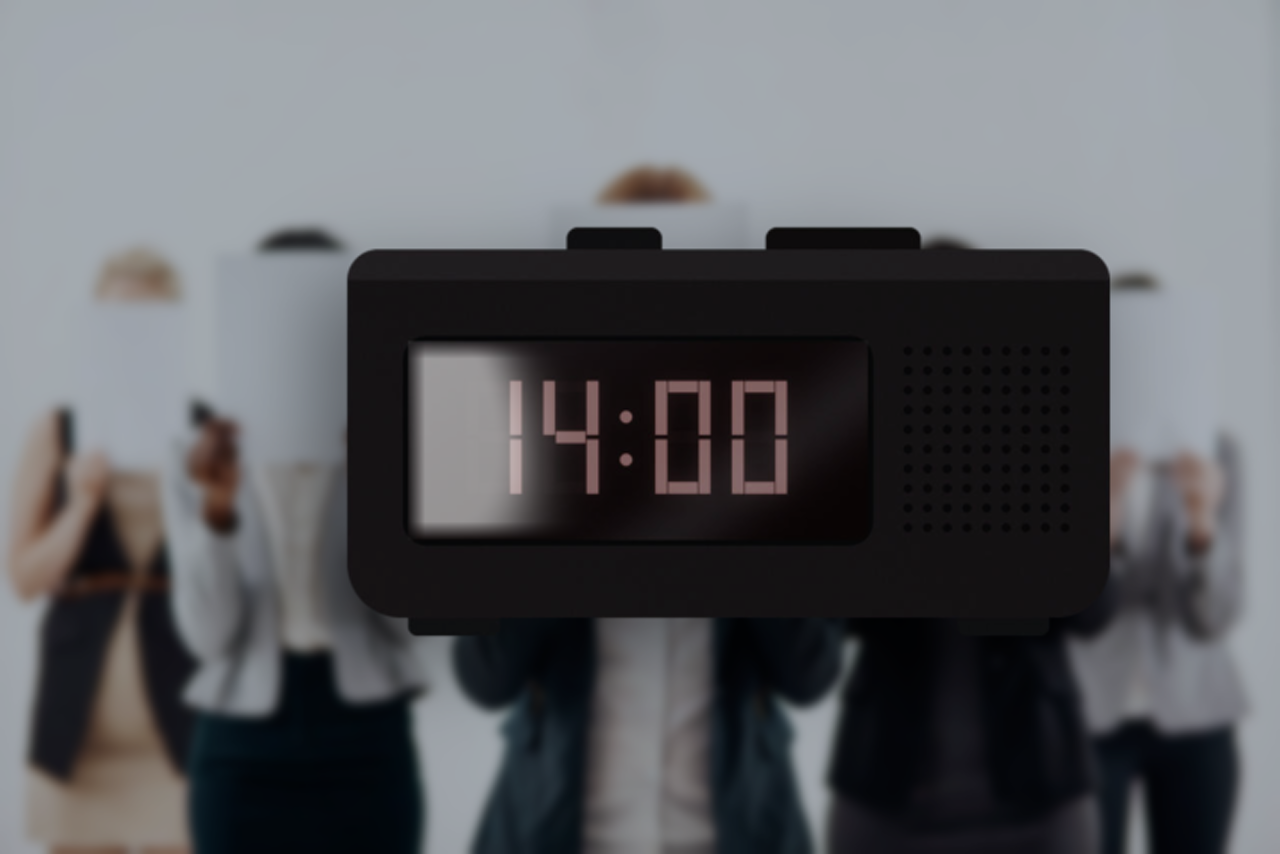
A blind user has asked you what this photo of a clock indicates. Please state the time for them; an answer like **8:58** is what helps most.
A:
**14:00**
